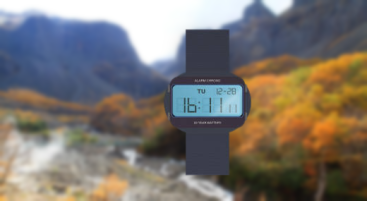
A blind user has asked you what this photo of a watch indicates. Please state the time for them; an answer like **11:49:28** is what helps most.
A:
**16:11:11**
